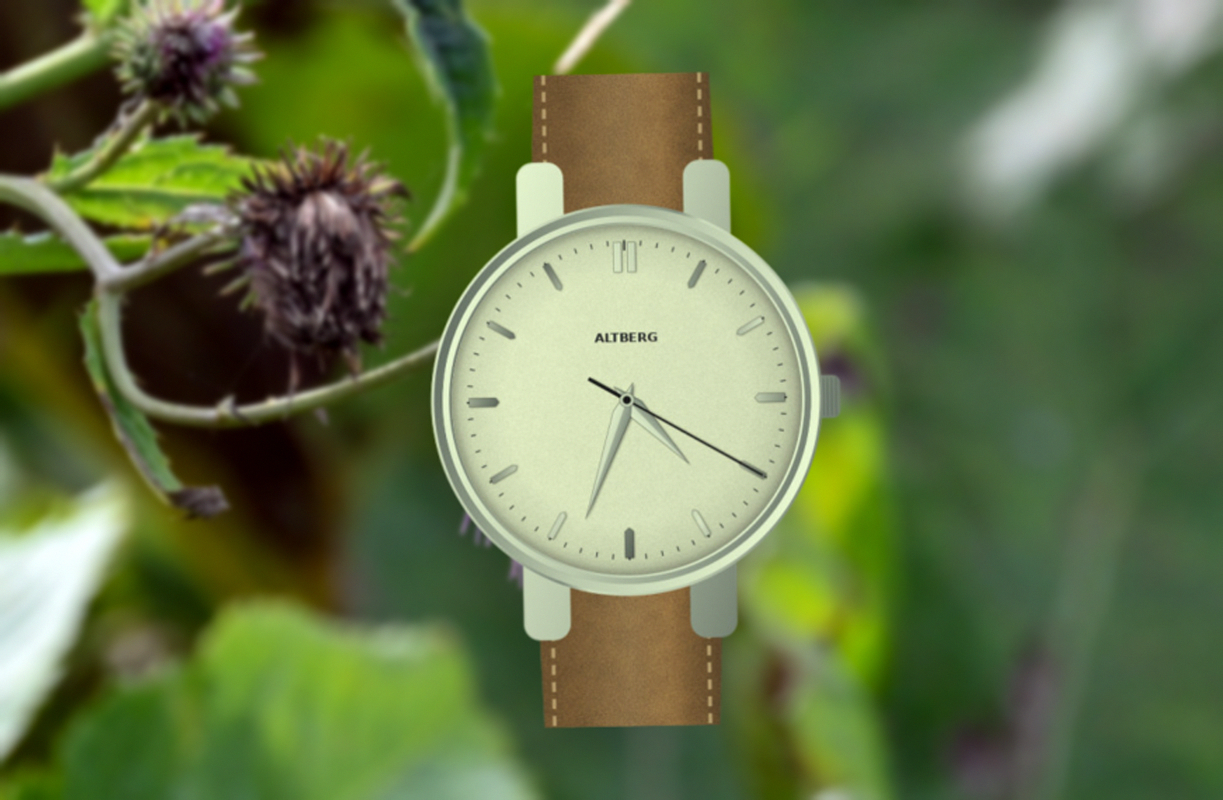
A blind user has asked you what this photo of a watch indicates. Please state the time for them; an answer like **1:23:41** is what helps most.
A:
**4:33:20**
